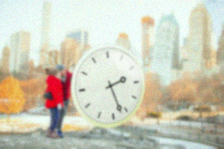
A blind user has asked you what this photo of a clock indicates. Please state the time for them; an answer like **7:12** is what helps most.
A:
**2:27**
